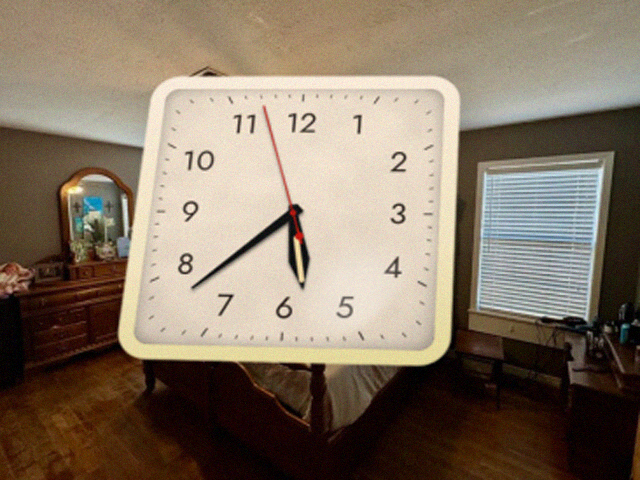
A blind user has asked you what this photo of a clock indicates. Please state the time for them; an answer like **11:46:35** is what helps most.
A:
**5:37:57**
